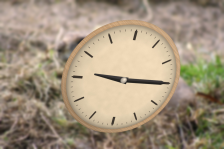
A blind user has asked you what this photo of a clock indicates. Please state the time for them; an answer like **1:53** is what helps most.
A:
**9:15**
